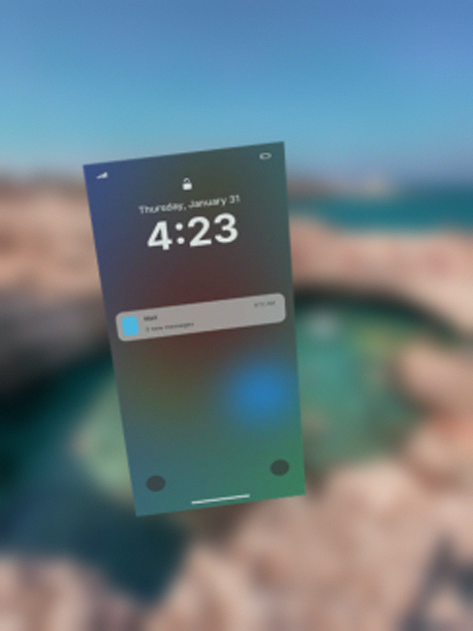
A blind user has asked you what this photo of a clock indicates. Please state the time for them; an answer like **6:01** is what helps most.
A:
**4:23**
